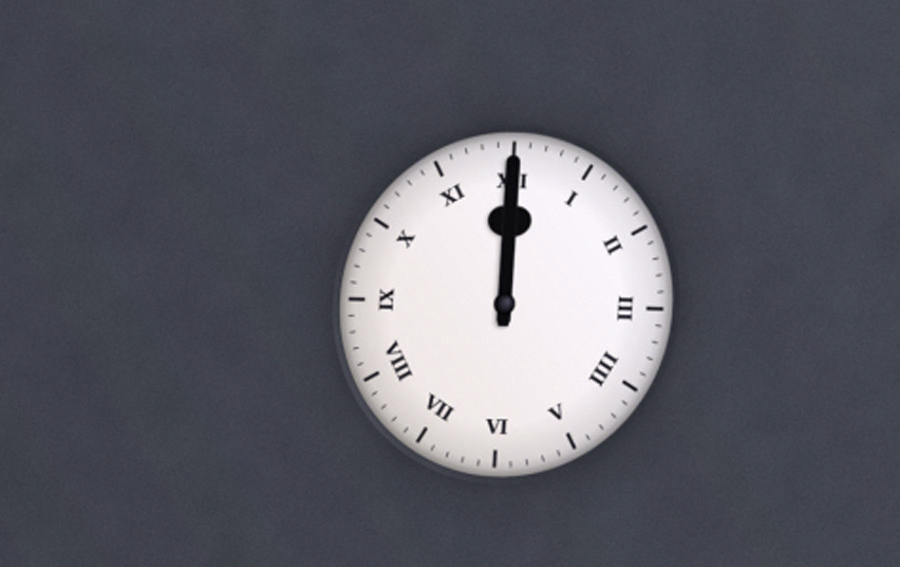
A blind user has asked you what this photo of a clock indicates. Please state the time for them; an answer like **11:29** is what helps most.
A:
**12:00**
